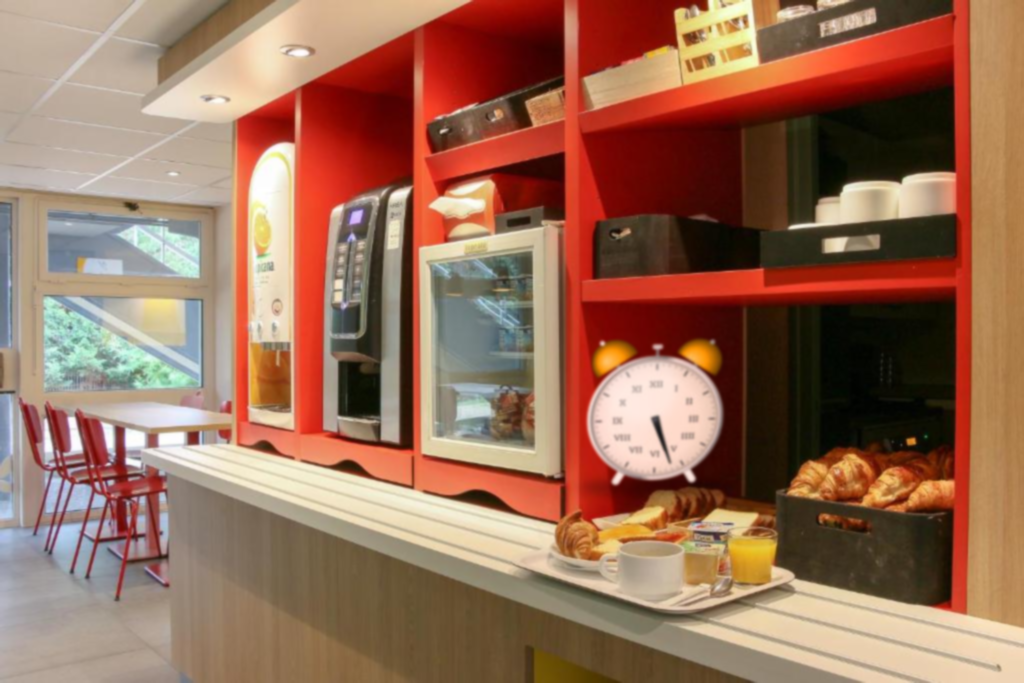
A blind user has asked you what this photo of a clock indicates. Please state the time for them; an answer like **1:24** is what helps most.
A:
**5:27**
